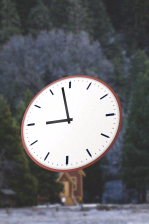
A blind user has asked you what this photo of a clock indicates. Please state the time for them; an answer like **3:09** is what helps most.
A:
**8:58**
